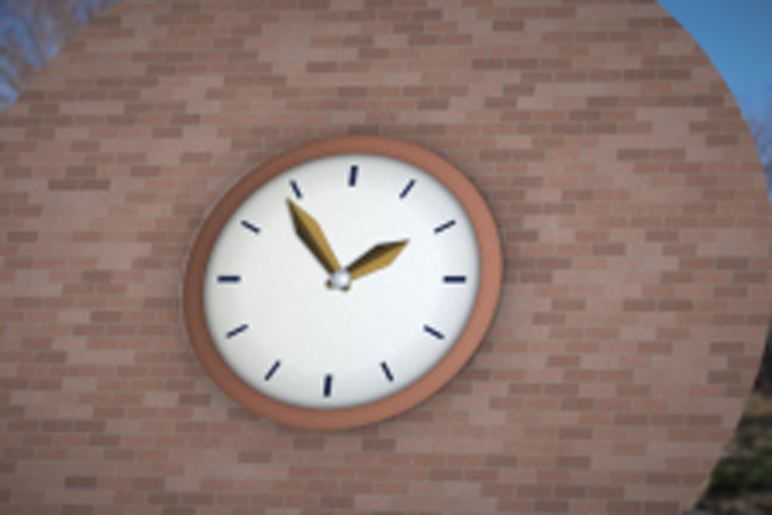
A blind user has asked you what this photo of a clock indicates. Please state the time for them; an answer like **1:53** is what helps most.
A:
**1:54**
